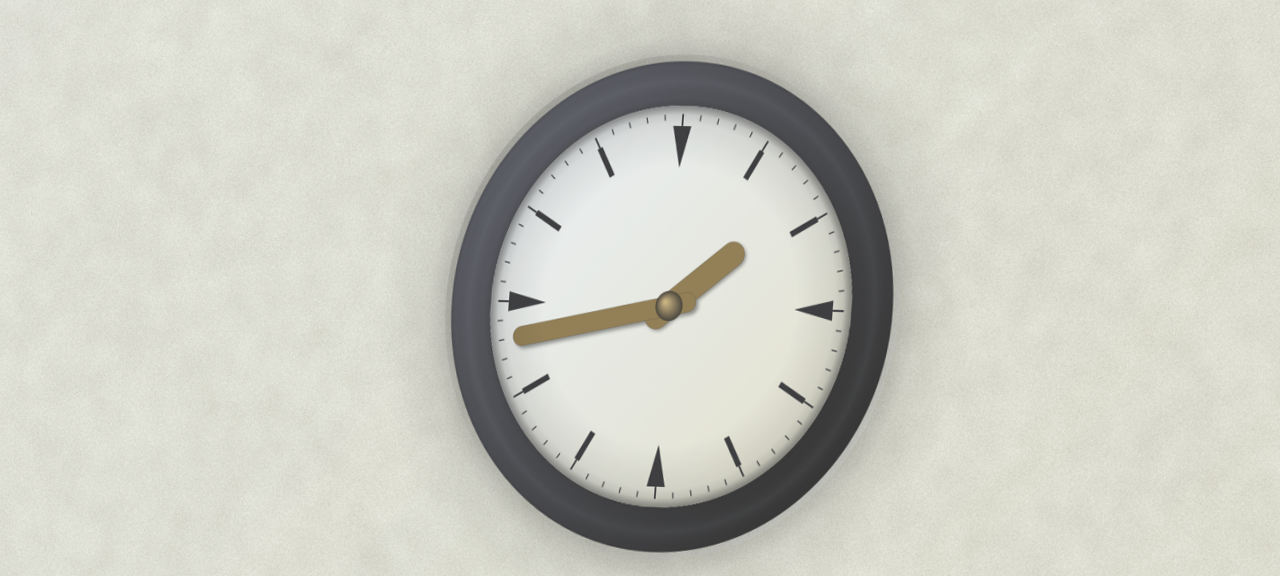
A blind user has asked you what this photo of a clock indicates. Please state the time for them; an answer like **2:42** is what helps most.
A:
**1:43**
